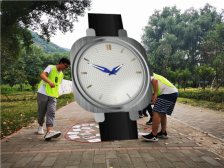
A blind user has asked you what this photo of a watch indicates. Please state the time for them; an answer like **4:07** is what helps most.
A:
**1:49**
